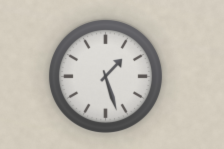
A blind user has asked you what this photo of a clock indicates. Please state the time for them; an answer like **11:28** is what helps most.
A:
**1:27**
